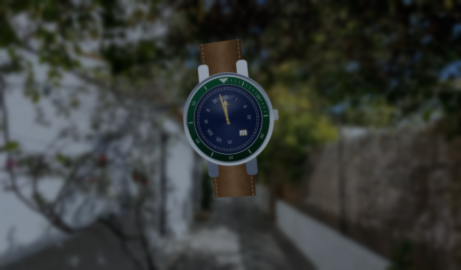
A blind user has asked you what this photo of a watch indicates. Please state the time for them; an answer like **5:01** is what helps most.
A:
**11:58**
